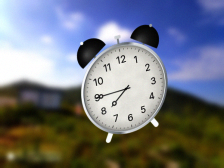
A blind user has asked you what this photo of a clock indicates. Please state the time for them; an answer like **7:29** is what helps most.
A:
**7:45**
